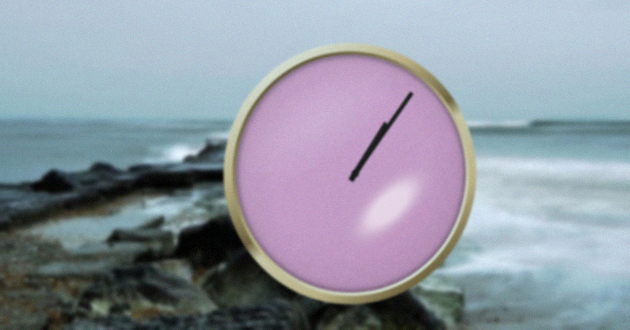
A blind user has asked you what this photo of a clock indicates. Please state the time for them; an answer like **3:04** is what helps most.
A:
**1:06**
